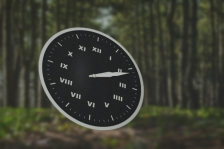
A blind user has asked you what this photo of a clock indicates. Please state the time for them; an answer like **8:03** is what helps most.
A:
**2:11**
